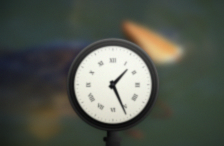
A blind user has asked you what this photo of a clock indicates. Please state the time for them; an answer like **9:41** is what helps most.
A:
**1:26**
